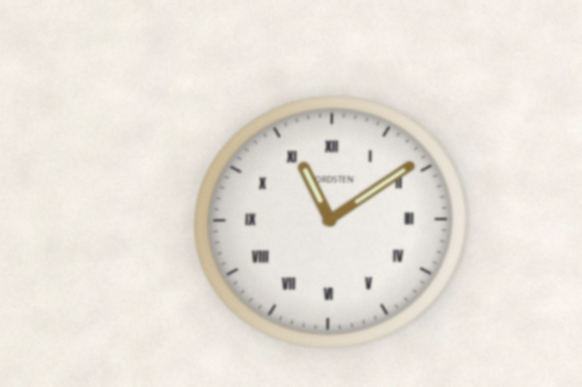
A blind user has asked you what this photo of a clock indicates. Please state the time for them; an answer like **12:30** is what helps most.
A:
**11:09**
